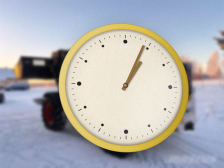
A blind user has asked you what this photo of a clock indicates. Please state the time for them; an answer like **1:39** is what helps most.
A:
**1:04**
